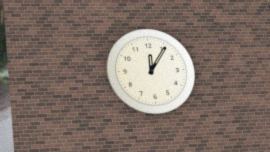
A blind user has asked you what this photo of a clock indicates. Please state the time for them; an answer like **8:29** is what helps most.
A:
**12:06**
